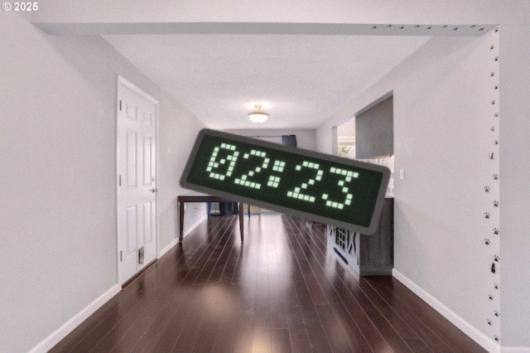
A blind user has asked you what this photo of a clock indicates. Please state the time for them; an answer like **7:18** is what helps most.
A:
**2:23**
